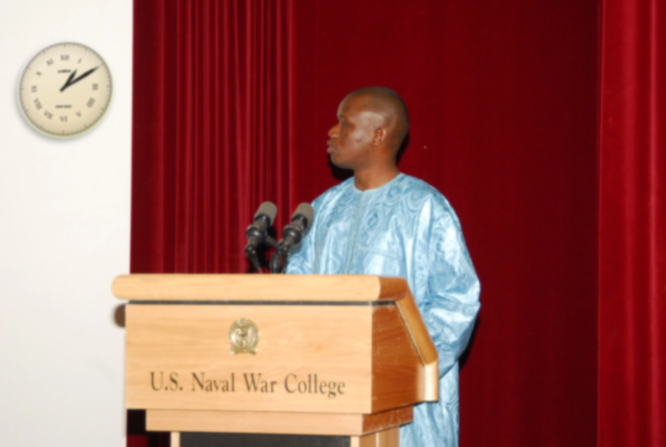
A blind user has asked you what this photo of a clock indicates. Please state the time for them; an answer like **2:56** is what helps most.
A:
**1:10**
